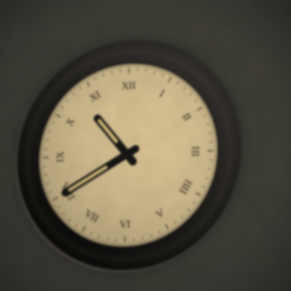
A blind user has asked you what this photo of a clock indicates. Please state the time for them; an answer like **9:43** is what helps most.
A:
**10:40**
